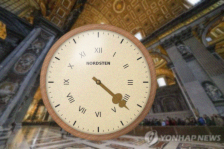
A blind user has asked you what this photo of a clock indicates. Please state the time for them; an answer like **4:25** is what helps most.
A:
**4:22**
